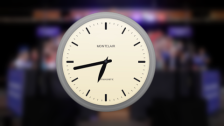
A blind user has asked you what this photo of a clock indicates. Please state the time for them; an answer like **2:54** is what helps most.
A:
**6:43**
